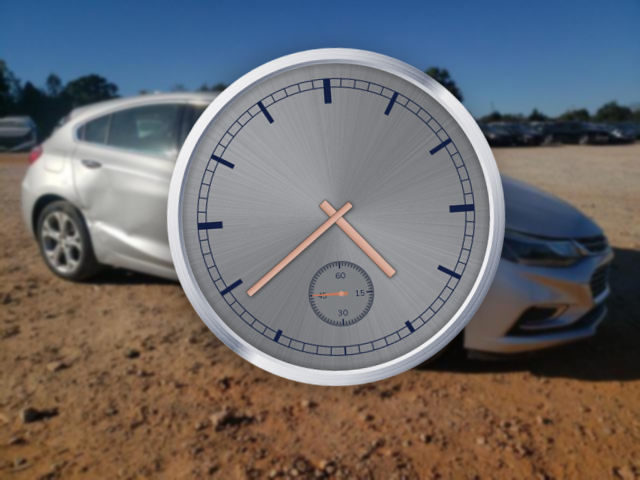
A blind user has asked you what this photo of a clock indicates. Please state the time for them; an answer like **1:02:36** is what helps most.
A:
**4:38:45**
